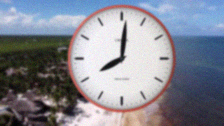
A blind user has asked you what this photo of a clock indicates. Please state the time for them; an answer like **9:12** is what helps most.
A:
**8:01**
